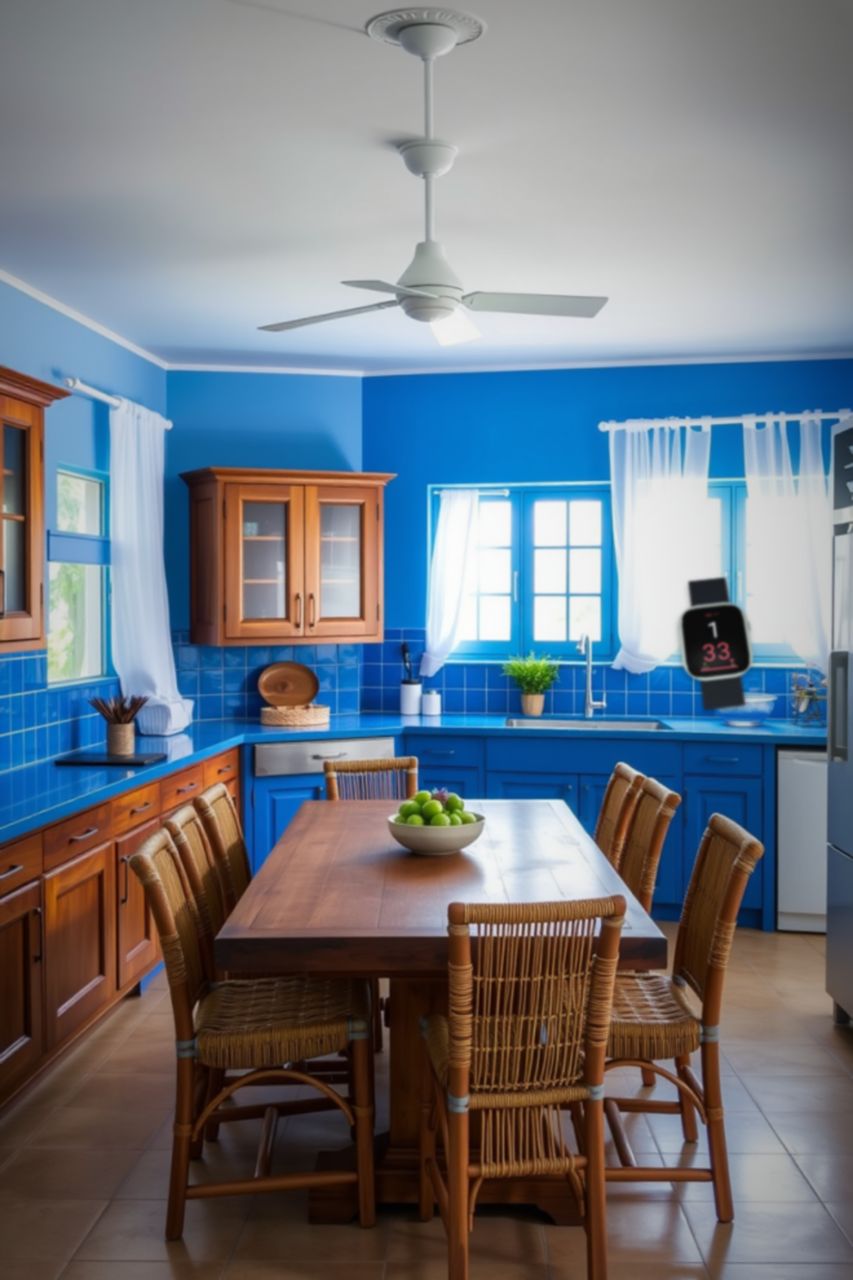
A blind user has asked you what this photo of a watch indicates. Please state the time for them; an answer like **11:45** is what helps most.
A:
**1:33**
